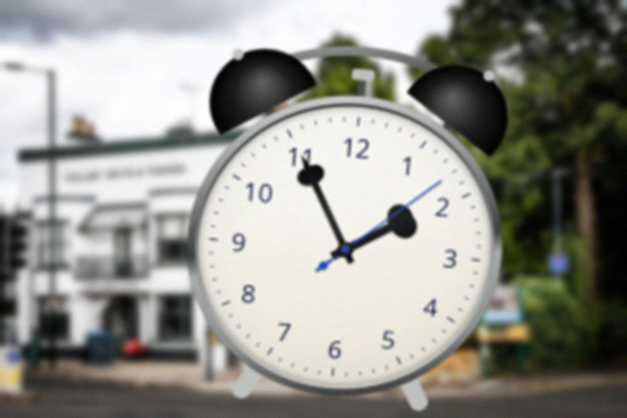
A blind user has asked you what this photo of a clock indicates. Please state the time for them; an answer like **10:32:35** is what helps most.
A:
**1:55:08**
